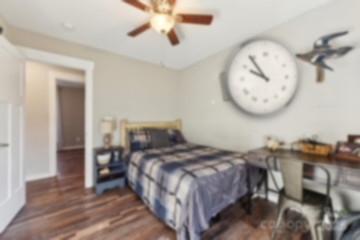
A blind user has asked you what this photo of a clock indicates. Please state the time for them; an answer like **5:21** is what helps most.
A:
**9:54**
